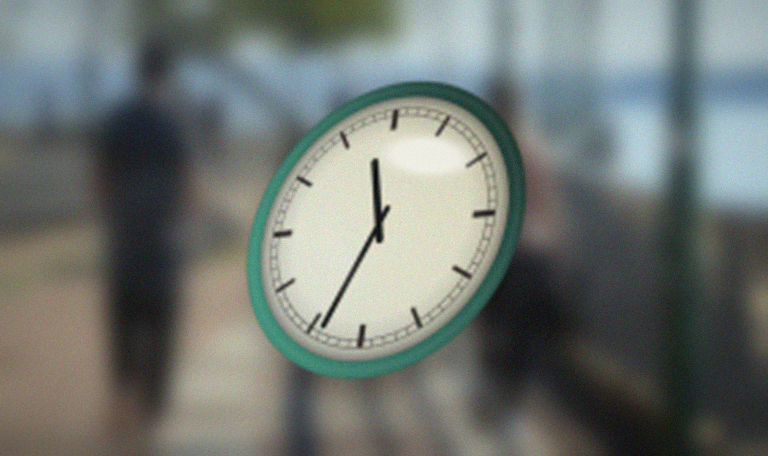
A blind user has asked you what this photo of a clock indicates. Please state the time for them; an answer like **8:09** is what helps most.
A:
**11:34**
